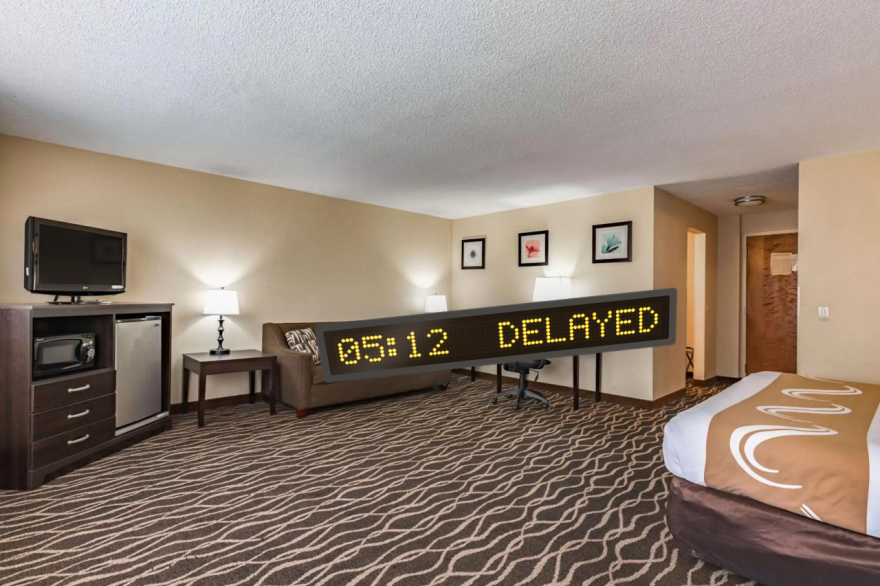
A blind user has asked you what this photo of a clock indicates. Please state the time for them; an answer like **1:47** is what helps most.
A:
**5:12**
